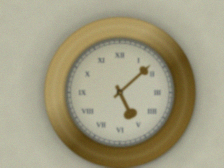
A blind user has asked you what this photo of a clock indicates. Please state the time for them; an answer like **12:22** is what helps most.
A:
**5:08**
